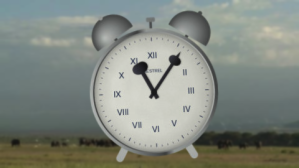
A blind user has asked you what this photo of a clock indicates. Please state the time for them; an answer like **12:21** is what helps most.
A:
**11:06**
